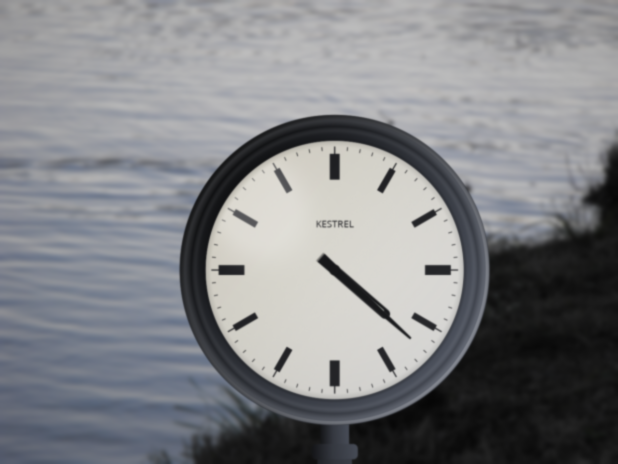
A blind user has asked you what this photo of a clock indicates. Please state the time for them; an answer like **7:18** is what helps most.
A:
**4:22**
